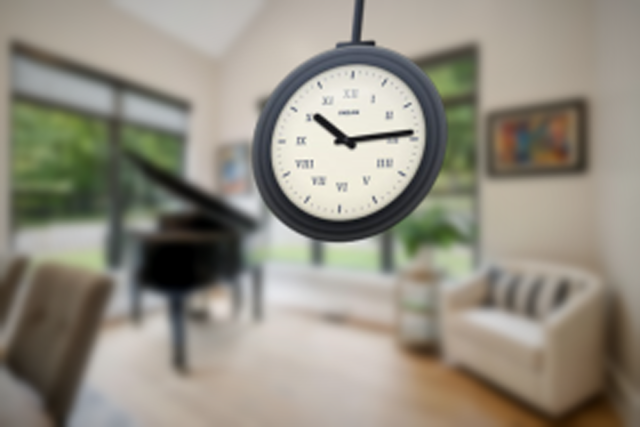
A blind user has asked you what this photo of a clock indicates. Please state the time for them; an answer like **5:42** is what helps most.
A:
**10:14**
